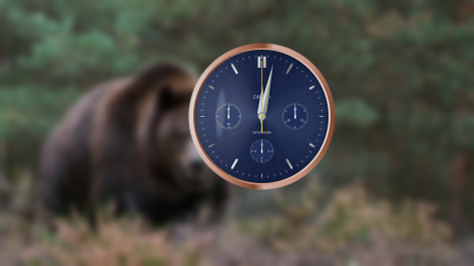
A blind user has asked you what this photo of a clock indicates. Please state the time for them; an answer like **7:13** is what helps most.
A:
**12:02**
